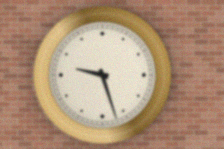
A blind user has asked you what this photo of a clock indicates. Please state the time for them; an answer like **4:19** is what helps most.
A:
**9:27**
